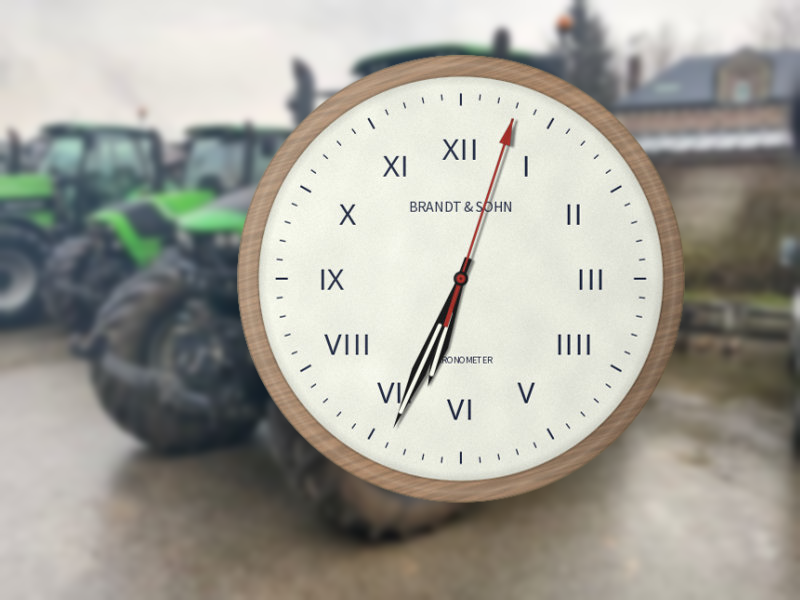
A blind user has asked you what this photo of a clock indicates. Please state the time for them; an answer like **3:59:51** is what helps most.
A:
**6:34:03**
